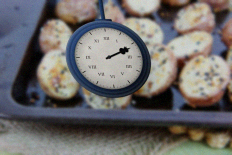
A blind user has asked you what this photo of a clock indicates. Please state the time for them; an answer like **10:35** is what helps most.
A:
**2:11**
